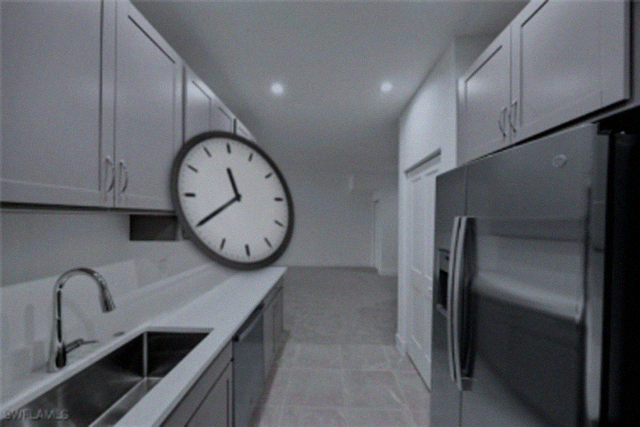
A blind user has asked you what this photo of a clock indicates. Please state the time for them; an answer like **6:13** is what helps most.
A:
**11:40**
